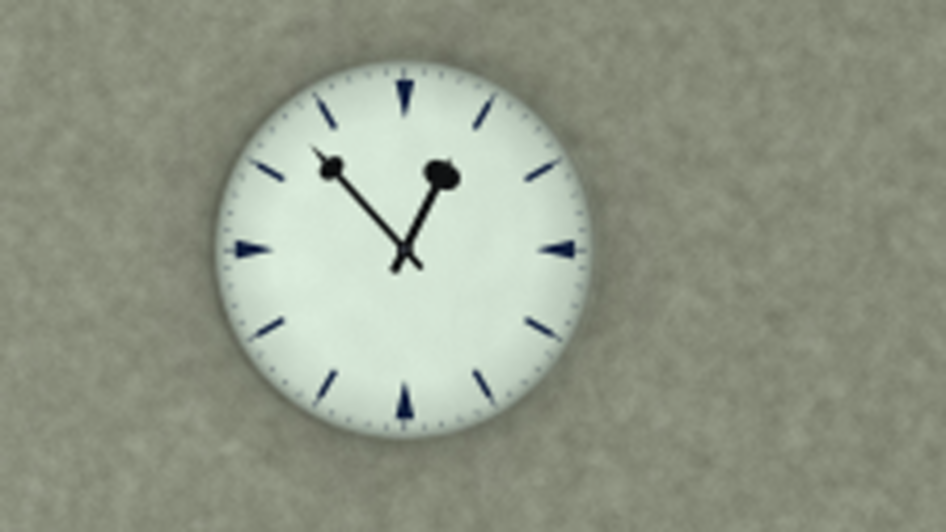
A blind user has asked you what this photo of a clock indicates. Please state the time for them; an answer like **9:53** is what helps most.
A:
**12:53**
